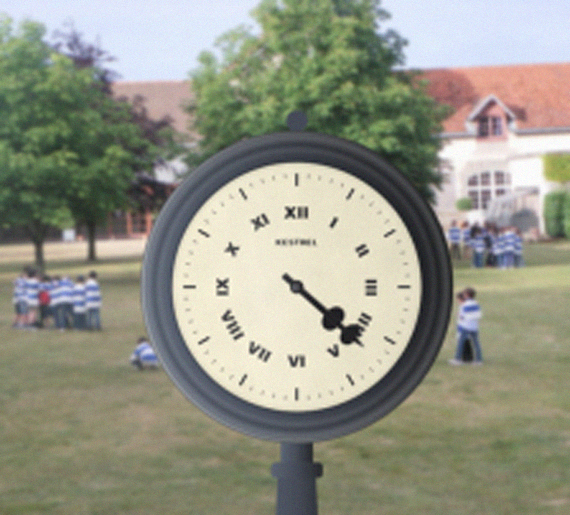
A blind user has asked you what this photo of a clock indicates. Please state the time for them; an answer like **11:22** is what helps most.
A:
**4:22**
